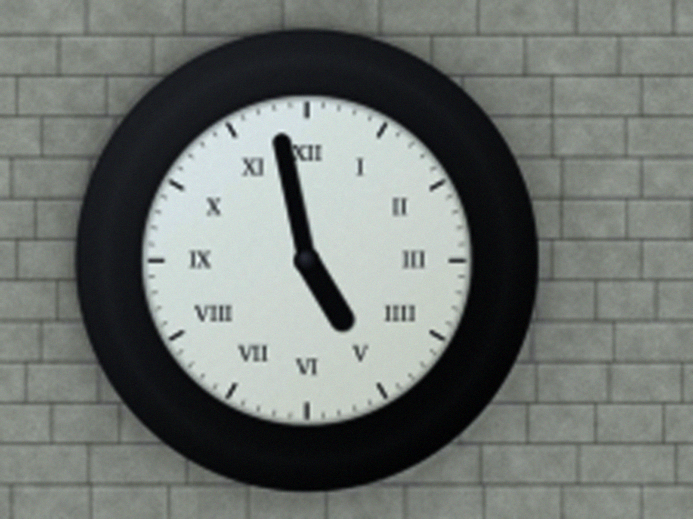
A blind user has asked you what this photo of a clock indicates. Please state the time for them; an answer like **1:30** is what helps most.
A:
**4:58**
